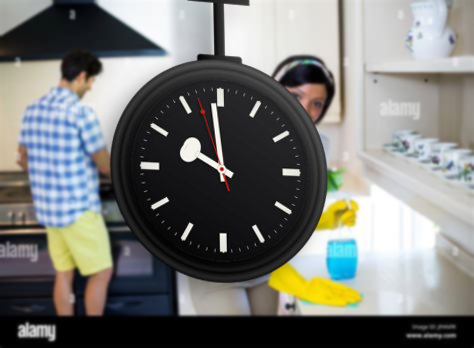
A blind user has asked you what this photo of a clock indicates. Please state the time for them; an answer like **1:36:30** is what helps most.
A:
**9:58:57**
